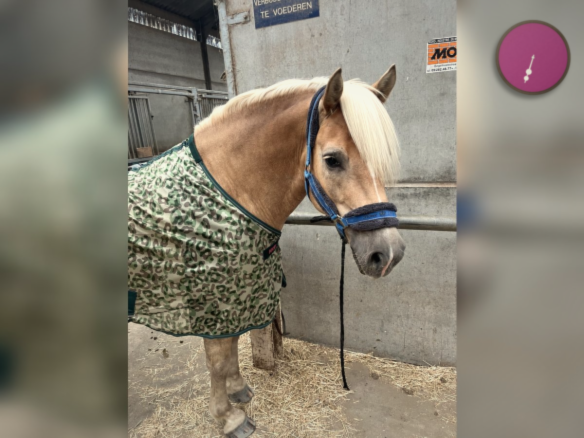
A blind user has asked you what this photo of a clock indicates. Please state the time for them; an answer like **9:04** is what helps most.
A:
**6:33**
